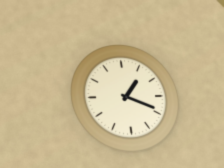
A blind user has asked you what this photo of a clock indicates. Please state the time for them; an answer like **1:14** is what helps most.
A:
**1:19**
